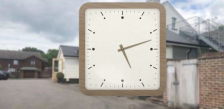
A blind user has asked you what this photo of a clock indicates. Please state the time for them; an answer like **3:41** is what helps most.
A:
**5:12**
